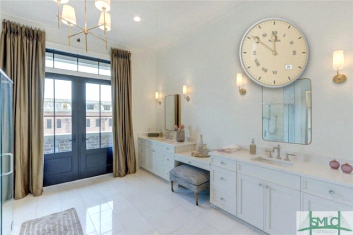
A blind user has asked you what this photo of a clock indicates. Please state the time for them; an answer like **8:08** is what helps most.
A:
**11:51**
